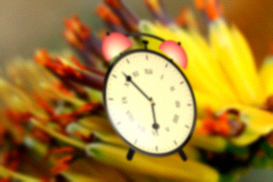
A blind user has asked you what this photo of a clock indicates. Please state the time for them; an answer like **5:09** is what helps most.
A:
**5:52**
